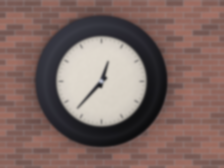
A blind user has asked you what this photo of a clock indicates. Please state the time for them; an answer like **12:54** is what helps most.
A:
**12:37**
